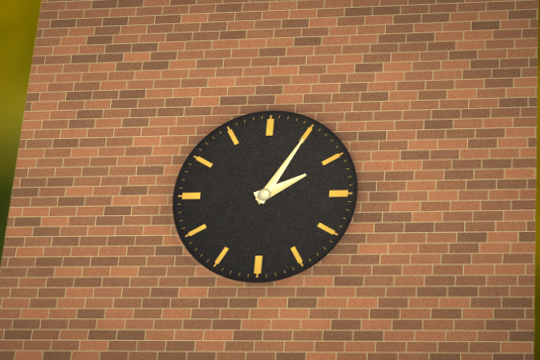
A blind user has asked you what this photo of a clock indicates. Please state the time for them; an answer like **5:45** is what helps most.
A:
**2:05**
